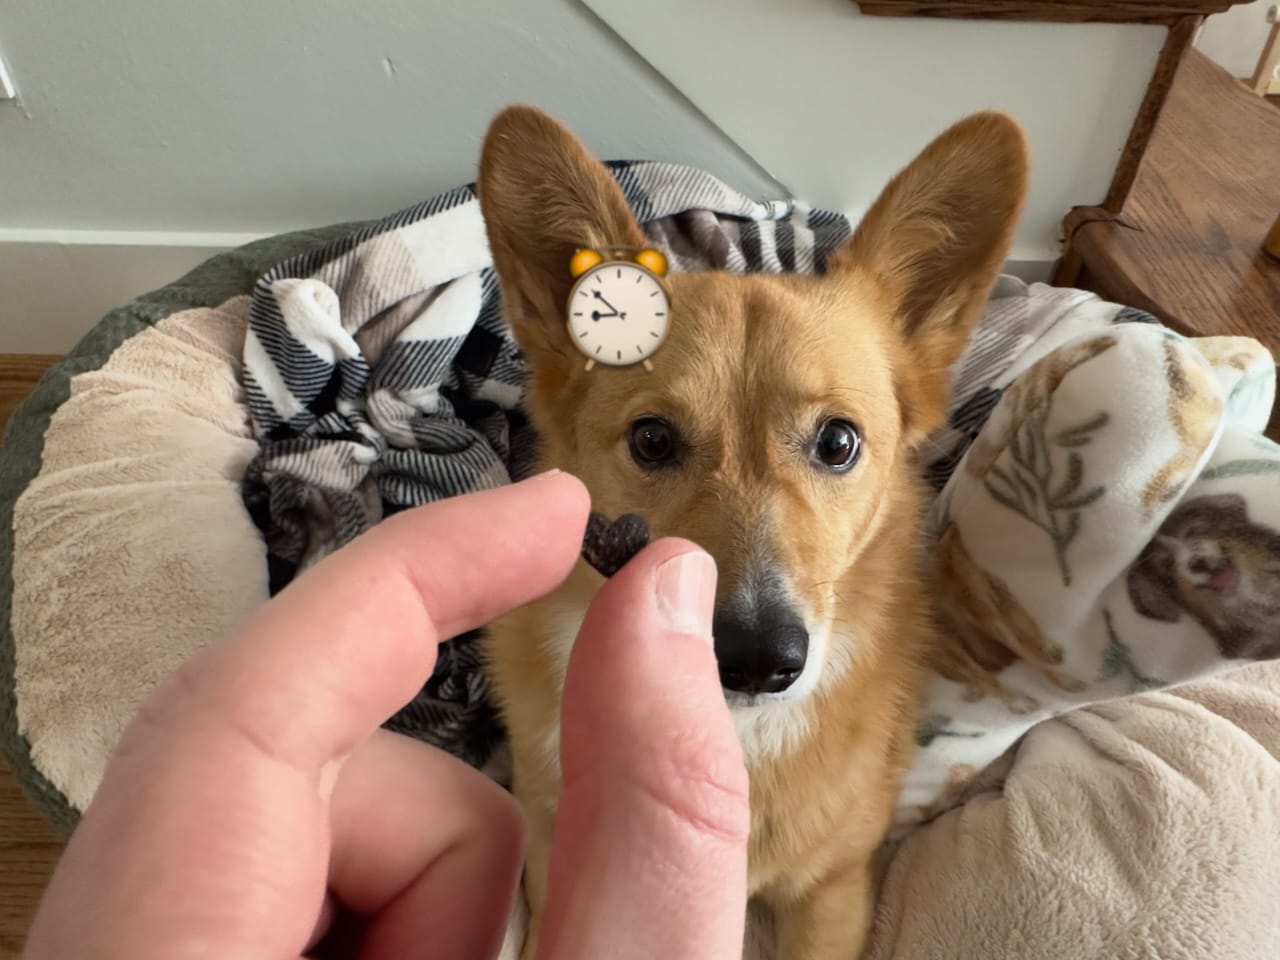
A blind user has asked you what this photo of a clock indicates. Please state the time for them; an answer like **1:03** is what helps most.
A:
**8:52**
